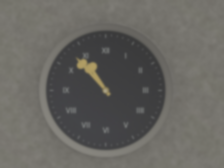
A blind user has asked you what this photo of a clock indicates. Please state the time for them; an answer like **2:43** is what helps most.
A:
**10:53**
